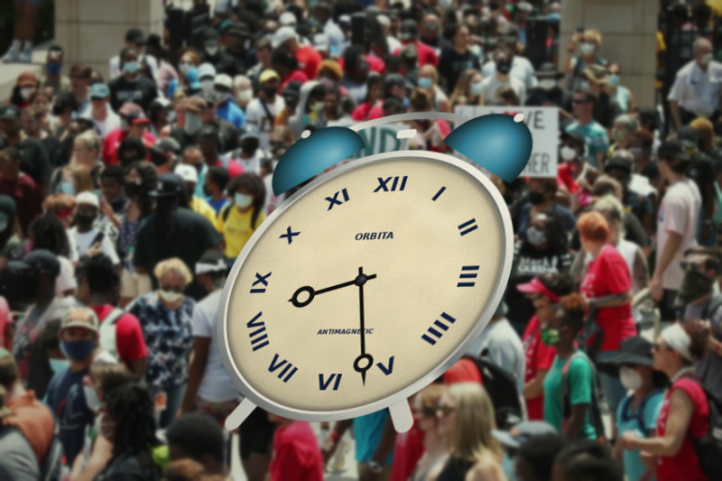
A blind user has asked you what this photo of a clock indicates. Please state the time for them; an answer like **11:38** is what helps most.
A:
**8:27**
